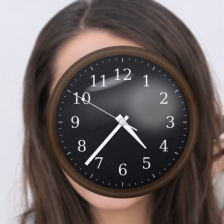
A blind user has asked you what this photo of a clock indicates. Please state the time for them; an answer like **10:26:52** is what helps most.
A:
**4:36:50**
